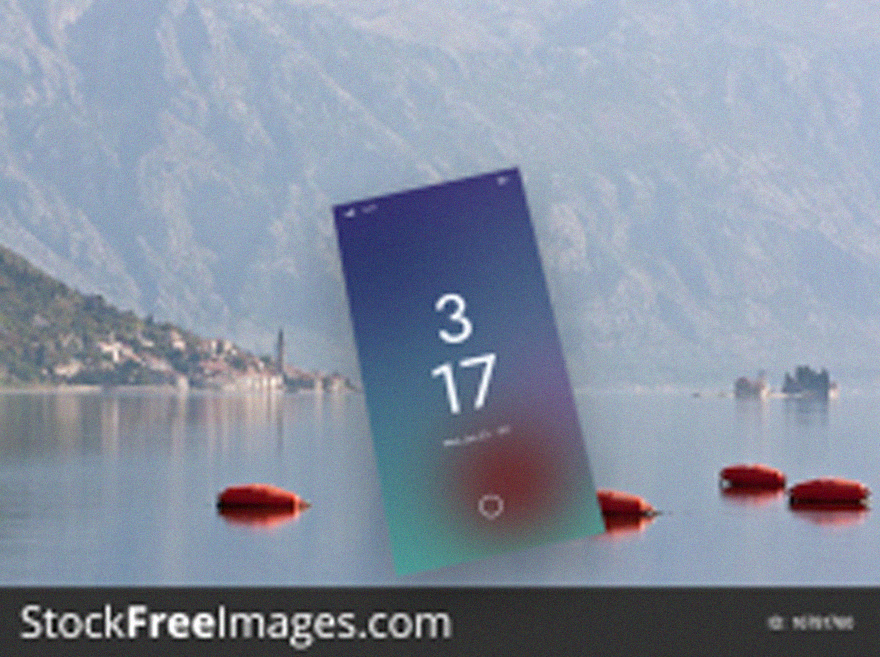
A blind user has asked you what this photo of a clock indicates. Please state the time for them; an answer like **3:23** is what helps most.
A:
**3:17**
